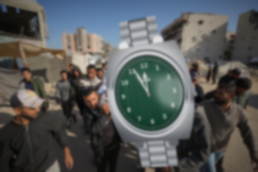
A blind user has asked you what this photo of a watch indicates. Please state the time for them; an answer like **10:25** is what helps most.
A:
**11:56**
